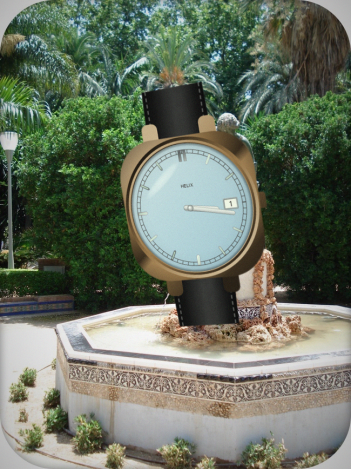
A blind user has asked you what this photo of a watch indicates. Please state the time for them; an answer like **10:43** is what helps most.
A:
**3:17**
